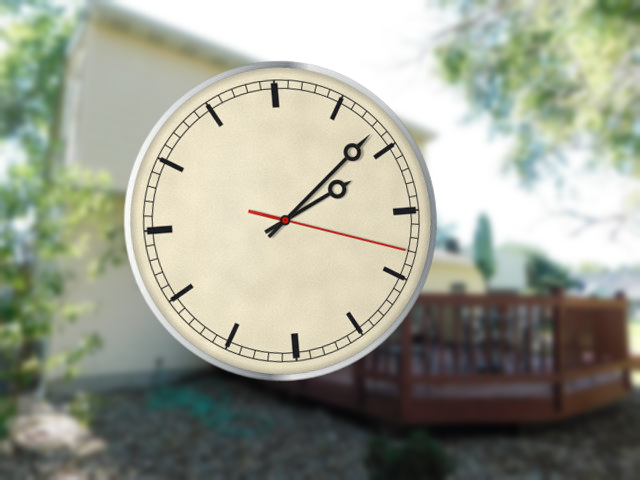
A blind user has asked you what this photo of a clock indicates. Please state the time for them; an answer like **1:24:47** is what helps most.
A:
**2:08:18**
